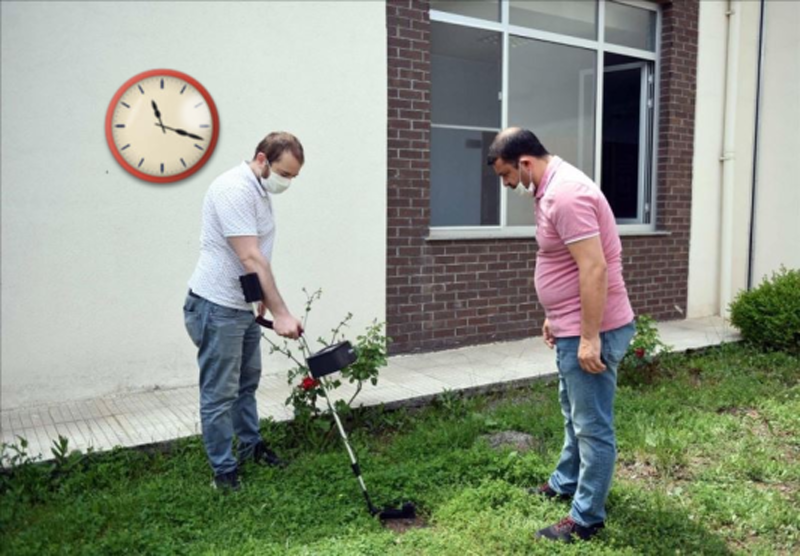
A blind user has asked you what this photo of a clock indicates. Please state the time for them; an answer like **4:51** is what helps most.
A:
**11:18**
